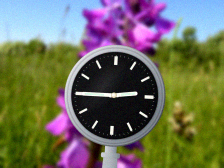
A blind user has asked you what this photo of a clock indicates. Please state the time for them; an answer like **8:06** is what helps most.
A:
**2:45**
